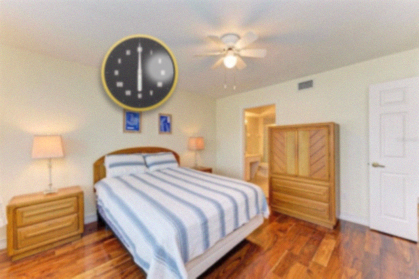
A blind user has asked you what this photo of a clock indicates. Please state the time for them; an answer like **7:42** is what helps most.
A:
**6:00**
